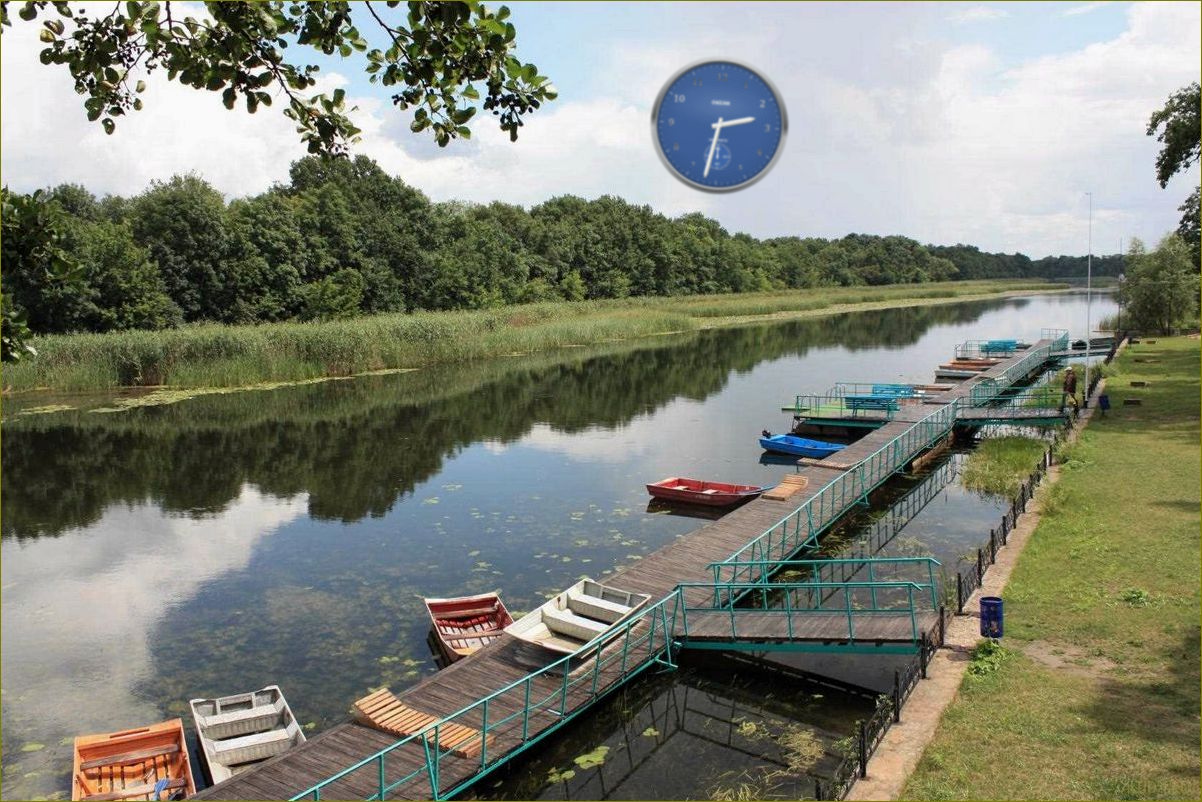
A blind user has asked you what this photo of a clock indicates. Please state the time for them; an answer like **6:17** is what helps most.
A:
**2:32**
